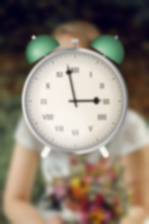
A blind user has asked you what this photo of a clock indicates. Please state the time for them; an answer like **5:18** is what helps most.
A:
**2:58**
